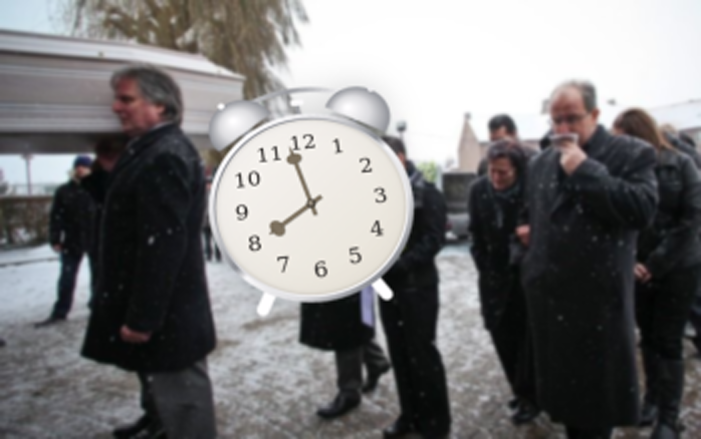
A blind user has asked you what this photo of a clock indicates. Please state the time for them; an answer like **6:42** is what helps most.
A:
**7:58**
